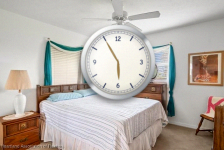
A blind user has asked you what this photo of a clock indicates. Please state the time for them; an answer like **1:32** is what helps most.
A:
**5:55**
